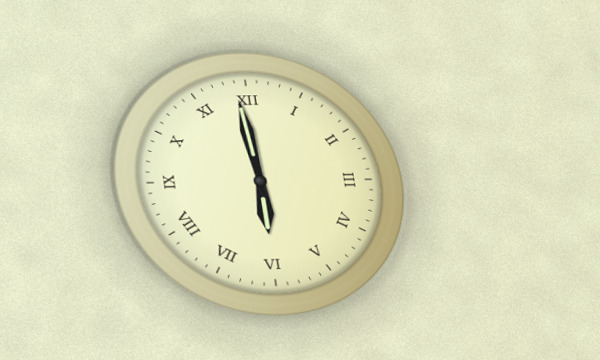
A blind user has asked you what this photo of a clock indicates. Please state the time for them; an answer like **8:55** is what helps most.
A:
**5:59**
